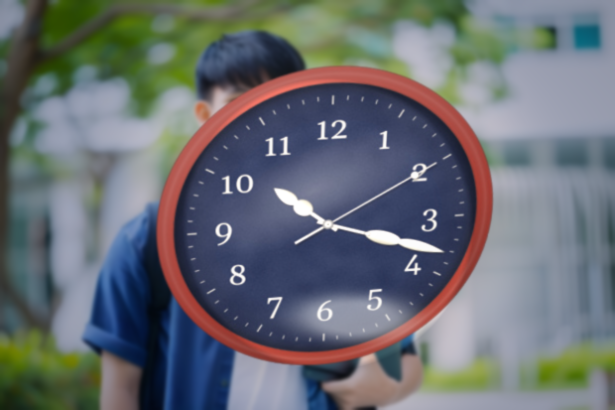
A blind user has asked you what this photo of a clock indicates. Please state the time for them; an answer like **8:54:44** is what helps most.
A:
**10:18:10**
